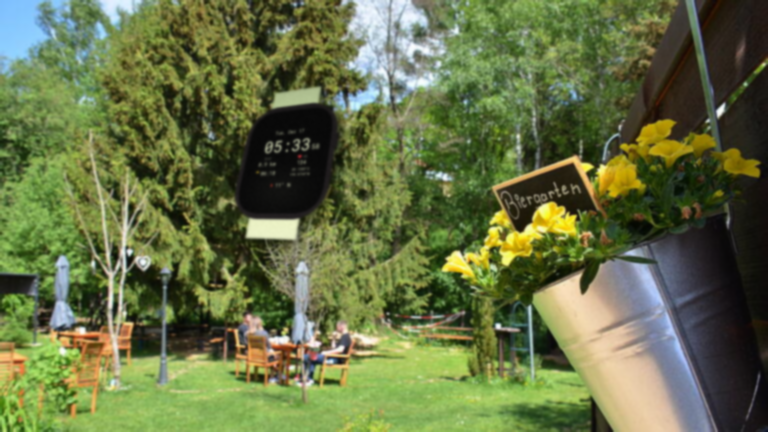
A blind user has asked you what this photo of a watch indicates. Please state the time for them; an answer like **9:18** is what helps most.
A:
**5:33**
